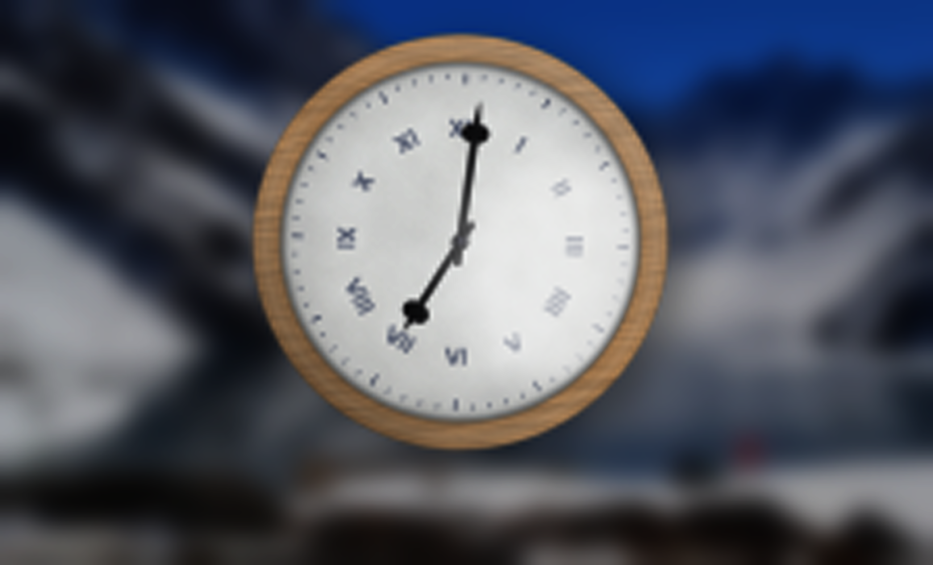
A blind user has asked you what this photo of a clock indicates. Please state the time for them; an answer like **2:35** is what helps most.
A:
**7:01**
